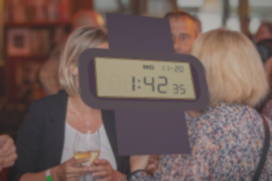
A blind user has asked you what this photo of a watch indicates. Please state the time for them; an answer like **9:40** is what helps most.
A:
**1:42**
